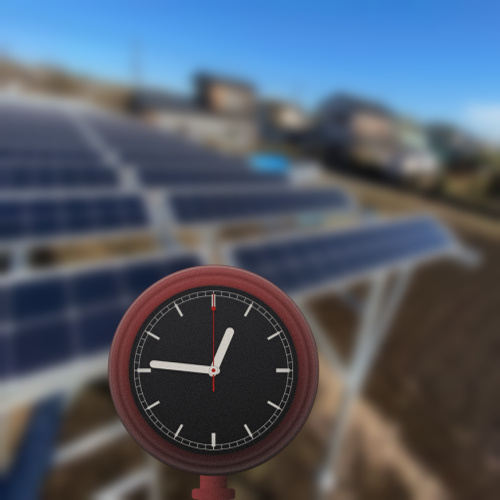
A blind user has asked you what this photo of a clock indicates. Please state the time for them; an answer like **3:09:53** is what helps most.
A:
**12:46:00**
